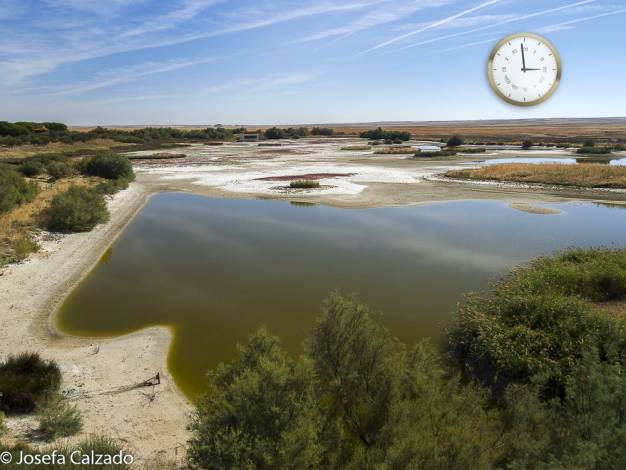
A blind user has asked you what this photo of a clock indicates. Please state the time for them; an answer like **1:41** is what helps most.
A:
**2:59**
